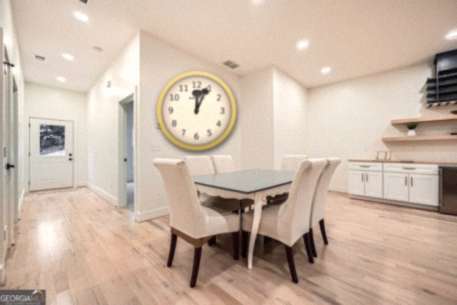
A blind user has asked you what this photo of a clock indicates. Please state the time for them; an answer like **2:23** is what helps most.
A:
**12:04**
